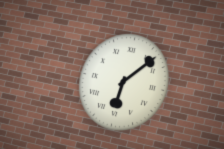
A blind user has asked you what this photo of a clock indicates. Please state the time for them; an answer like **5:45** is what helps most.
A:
**6:07**
